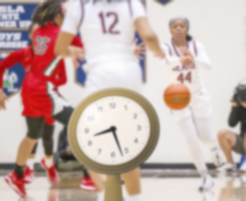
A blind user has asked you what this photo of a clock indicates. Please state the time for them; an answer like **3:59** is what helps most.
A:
**8:27**
